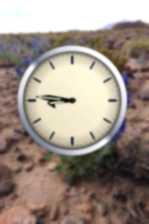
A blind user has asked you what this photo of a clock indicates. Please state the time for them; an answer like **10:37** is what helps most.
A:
**8:46**
